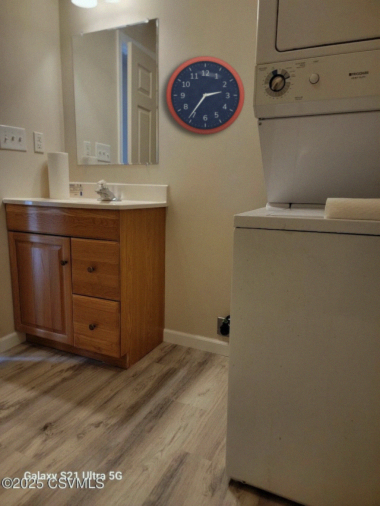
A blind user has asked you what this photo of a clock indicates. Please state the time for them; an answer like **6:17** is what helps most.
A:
**2:36**
